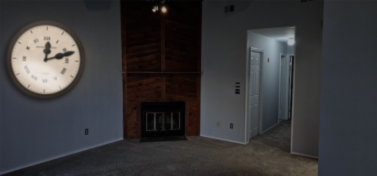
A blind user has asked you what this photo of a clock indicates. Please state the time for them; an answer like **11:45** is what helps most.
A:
**12:12**
